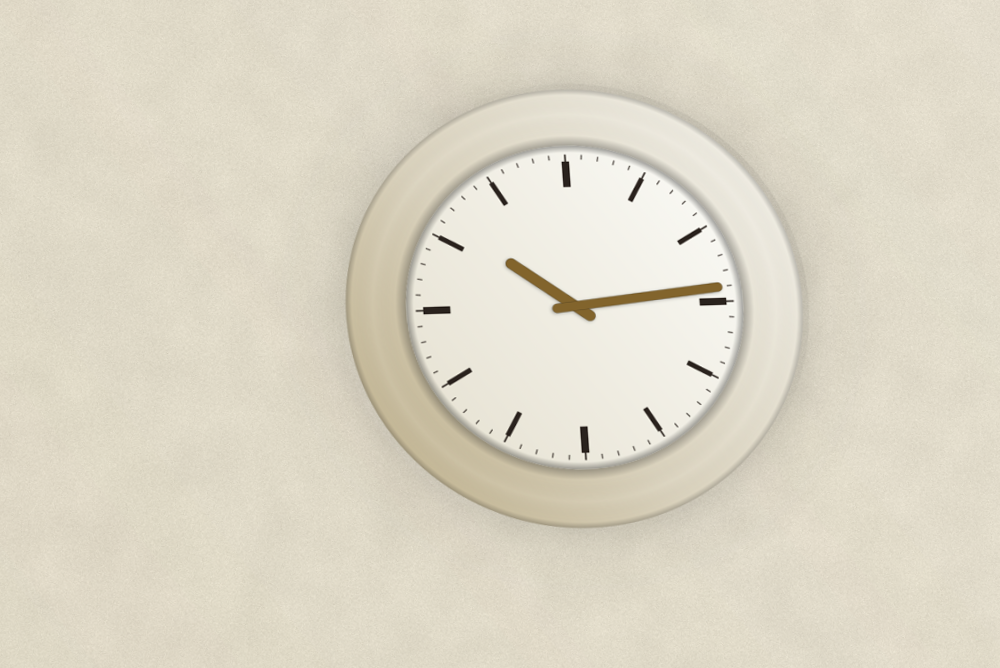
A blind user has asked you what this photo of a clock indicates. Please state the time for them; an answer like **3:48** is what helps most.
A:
**10:14**
